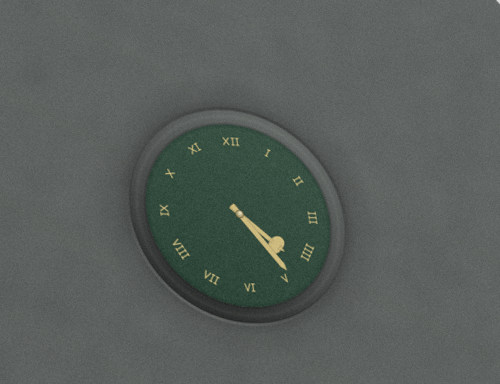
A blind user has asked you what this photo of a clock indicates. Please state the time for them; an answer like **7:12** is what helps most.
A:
**4:24**
